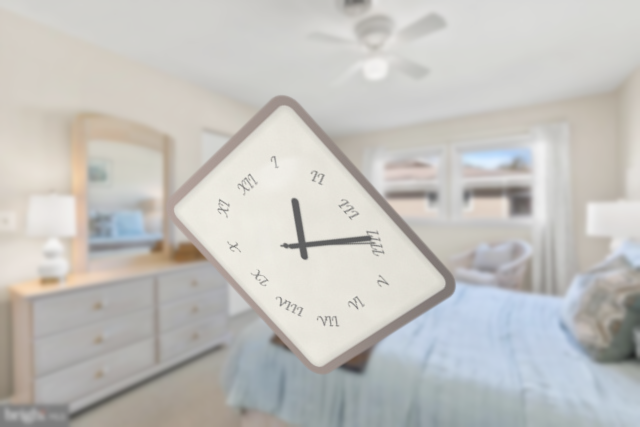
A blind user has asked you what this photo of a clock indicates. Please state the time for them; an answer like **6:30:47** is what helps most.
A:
**1:19:20**
